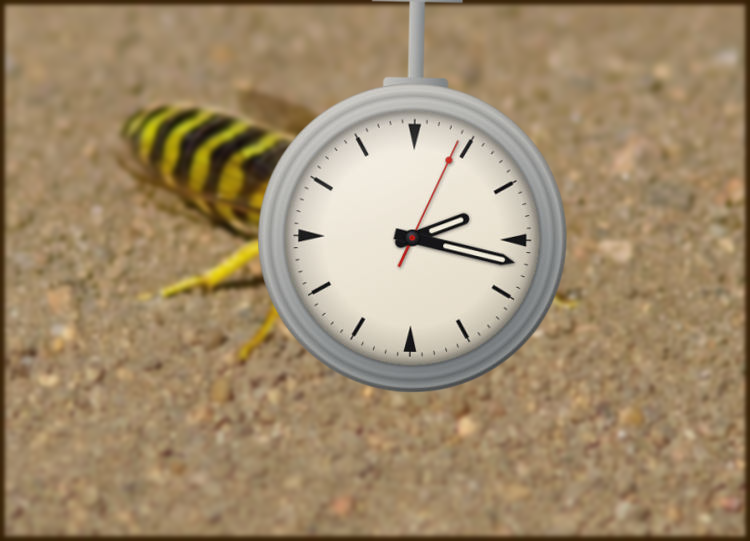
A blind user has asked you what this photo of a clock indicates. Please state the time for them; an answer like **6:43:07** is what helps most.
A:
**2:17:04**
